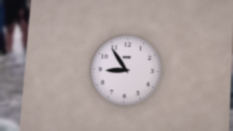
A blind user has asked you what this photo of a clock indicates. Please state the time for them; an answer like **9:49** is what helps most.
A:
**8:54**
